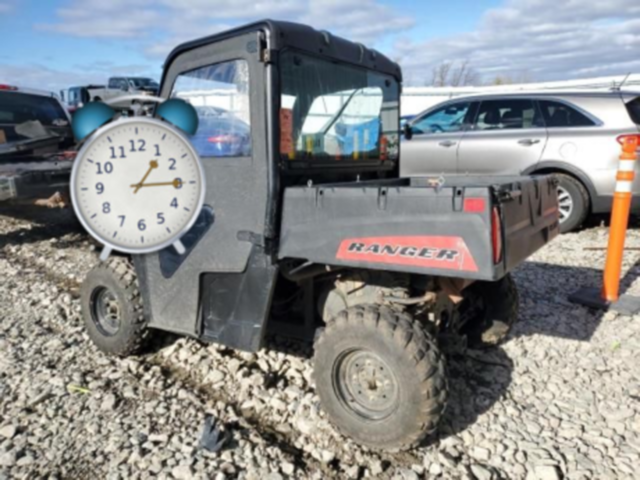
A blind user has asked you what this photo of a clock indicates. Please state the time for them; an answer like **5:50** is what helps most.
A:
**1:15**
